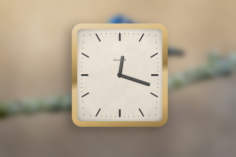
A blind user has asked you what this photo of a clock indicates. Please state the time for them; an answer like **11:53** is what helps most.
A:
**12:18**
